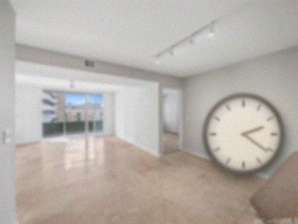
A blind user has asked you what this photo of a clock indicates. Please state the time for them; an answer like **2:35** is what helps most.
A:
**2:21**
